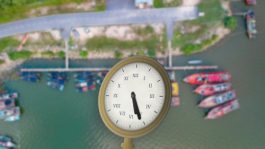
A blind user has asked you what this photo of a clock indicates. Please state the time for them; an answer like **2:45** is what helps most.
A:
**5:26**
